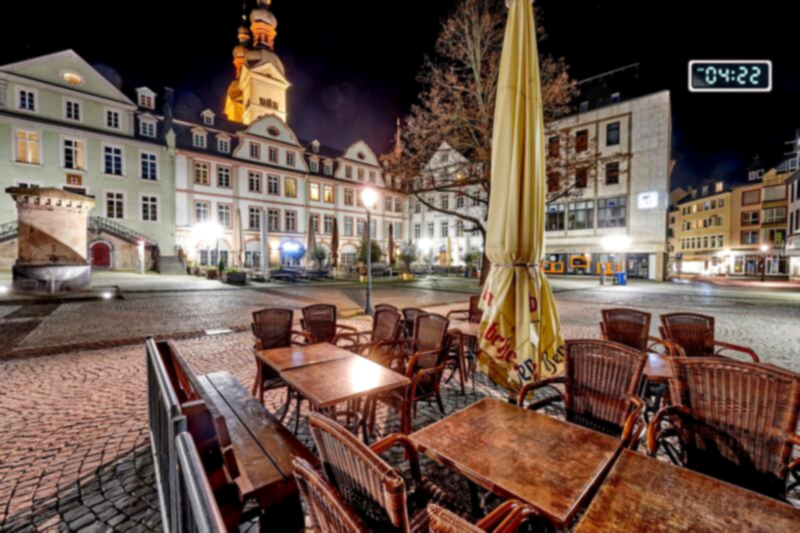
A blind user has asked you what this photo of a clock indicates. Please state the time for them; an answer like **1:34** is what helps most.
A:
**4:22**
